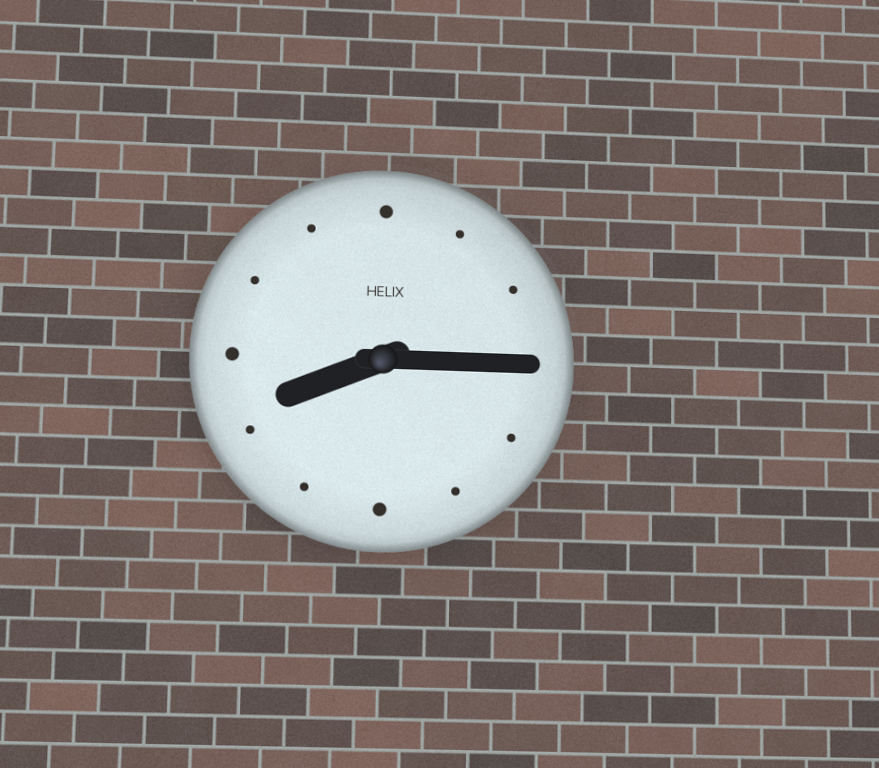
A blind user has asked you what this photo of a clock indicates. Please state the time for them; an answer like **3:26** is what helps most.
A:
**8:15**
